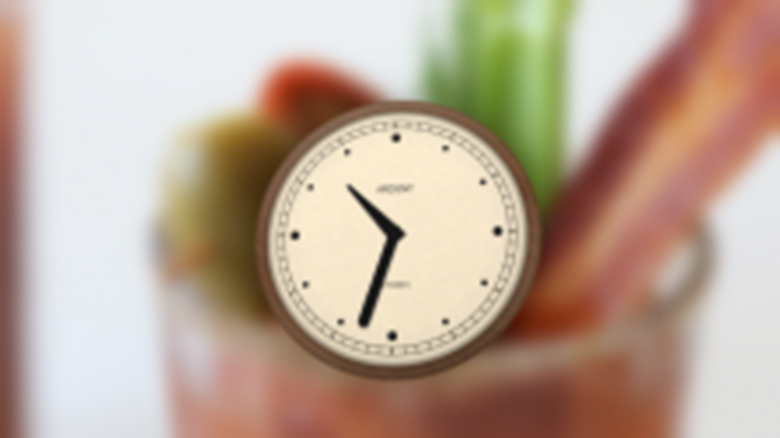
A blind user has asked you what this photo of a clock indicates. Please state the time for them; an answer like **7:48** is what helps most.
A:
**10:33**
